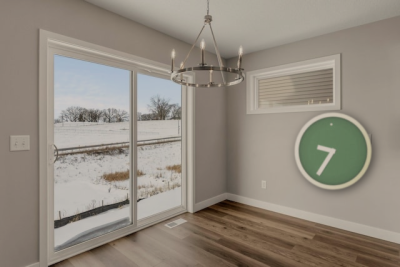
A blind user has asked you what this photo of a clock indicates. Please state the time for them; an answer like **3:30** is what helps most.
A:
**9:36**
